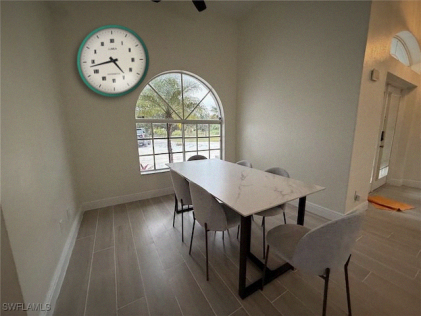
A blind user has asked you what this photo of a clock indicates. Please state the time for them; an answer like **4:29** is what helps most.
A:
**4:43**
